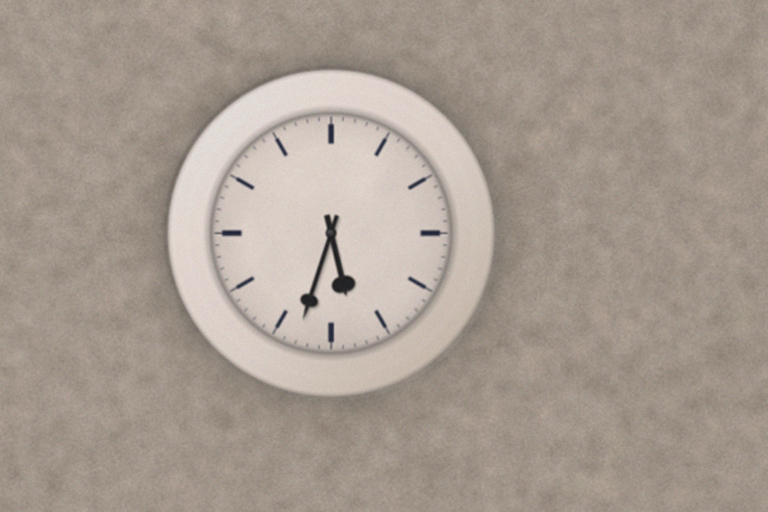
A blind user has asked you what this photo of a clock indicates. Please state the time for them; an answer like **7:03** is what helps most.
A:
**5:33**
